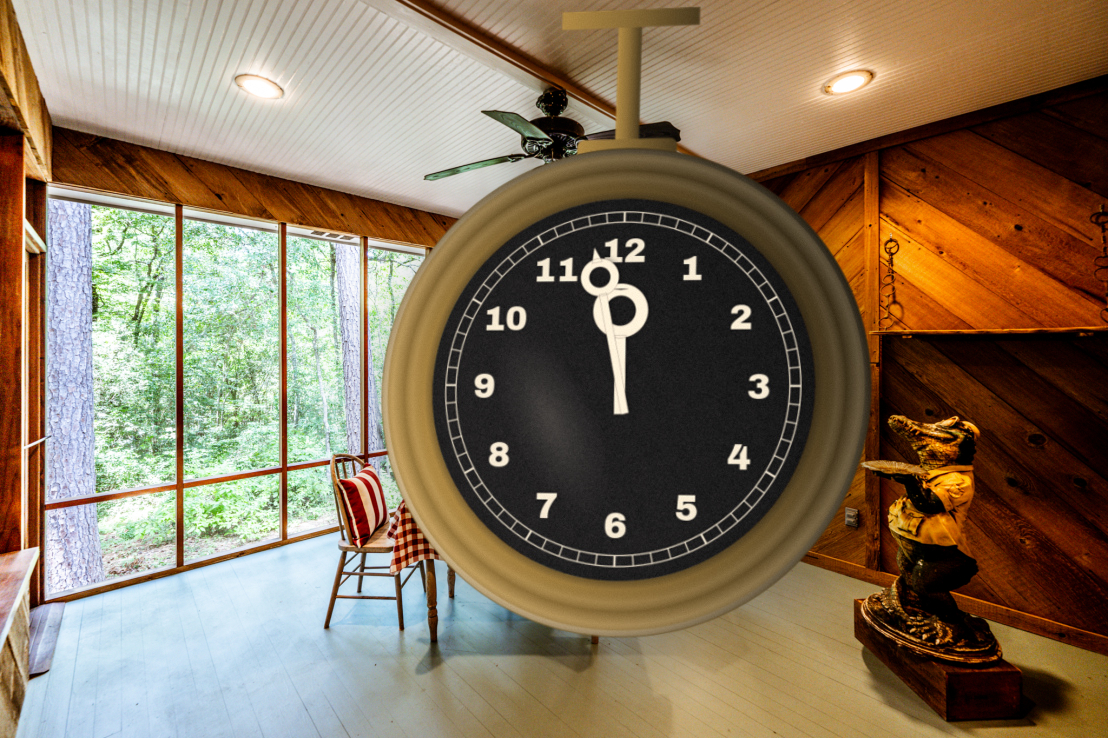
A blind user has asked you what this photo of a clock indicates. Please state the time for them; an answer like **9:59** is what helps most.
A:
**11:58**
